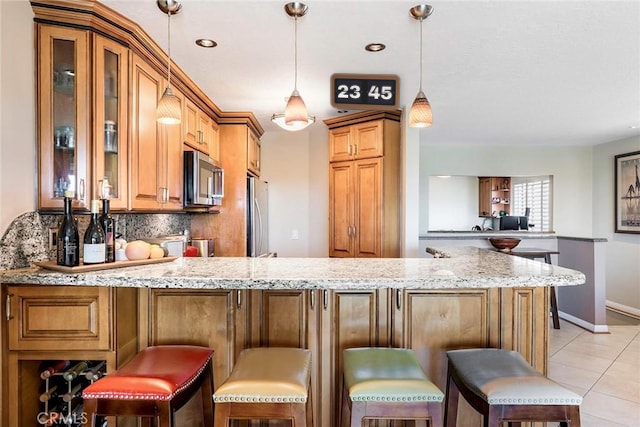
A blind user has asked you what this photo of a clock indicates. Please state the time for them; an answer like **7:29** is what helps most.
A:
**23:45**
